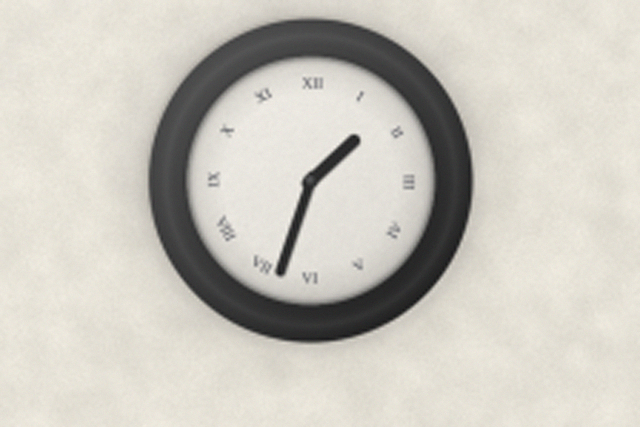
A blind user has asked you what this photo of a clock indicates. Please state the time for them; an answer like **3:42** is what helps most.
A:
**1:33**
